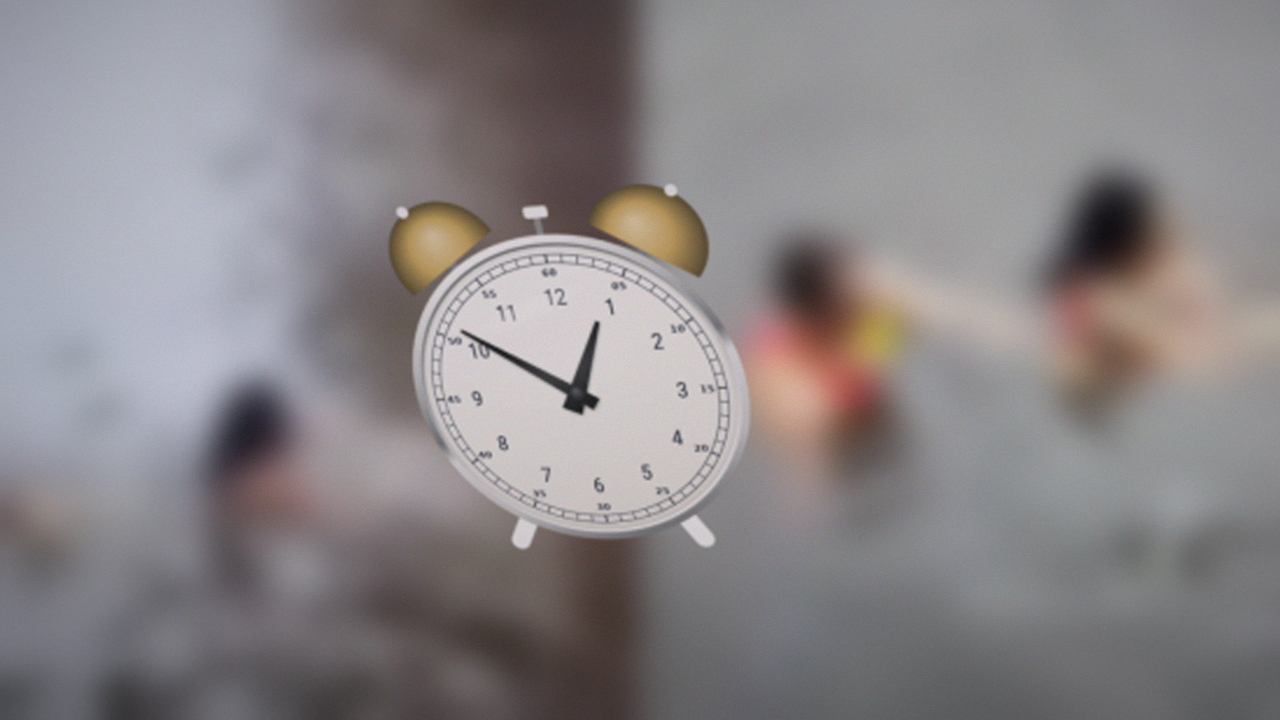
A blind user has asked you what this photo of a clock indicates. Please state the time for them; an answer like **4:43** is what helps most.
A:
**12:51**
